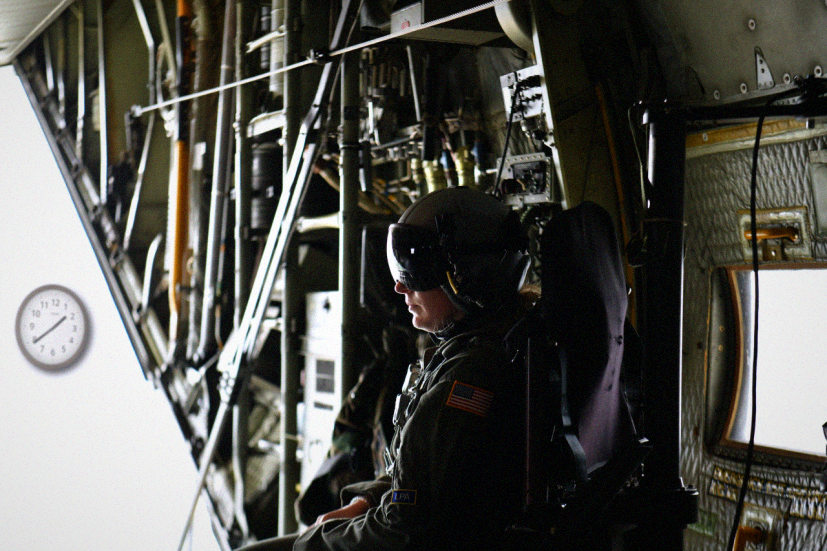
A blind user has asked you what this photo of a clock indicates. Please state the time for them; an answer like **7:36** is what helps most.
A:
**1:39**
